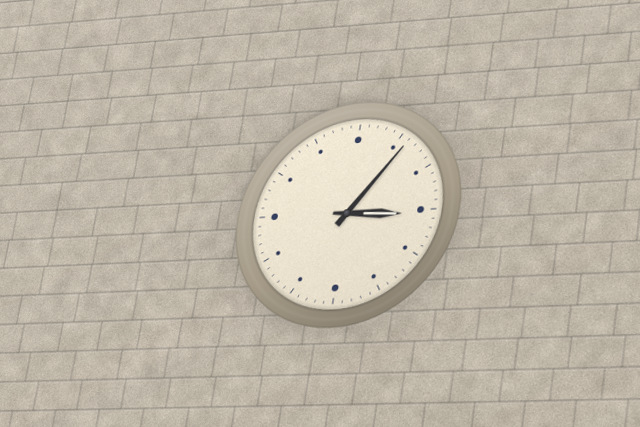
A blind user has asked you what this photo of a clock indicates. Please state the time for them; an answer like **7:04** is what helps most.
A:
**3:06**
